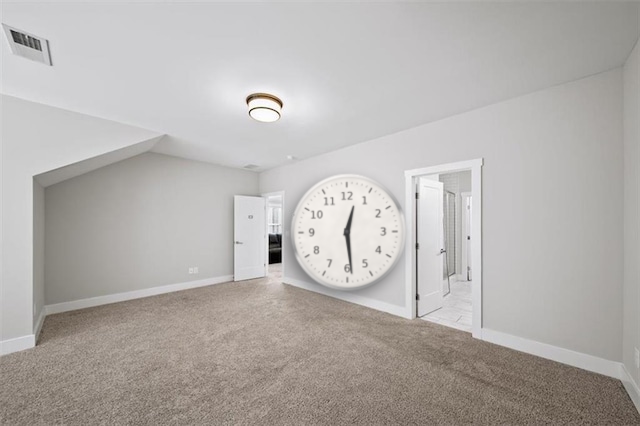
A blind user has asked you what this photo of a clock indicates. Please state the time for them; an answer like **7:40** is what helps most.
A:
**12:29**
